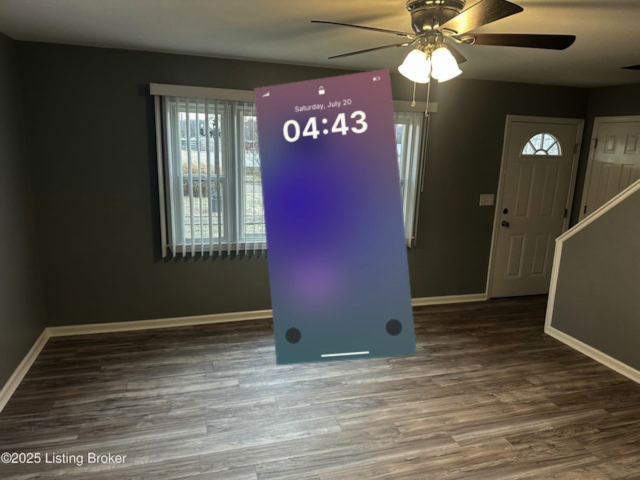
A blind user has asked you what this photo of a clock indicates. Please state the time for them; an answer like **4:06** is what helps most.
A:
**4:43**
